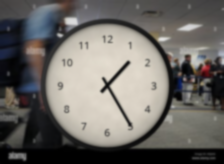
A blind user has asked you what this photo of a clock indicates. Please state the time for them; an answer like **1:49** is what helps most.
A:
**1:25**
